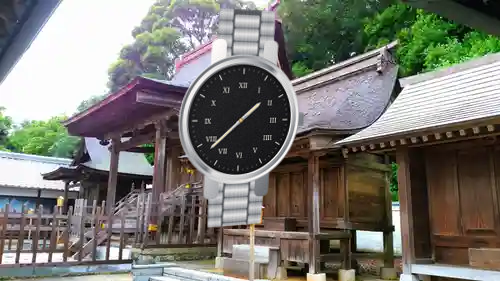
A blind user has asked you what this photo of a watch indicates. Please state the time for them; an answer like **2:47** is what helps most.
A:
**1:38**
